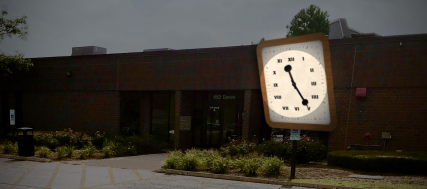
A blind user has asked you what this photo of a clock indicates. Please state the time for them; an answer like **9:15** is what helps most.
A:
**11:25**
